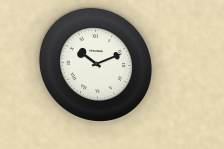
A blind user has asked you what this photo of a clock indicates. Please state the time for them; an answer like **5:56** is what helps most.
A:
**10:11**
